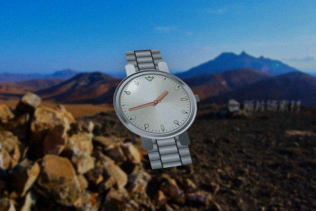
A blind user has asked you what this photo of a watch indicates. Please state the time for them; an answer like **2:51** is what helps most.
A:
**1:43**
